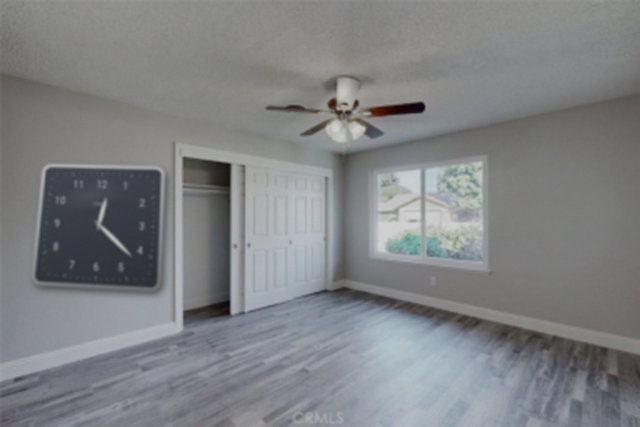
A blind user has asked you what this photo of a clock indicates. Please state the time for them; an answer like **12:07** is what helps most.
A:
**12:22**
